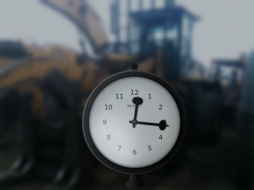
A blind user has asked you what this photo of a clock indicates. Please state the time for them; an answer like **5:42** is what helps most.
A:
**12:16**
